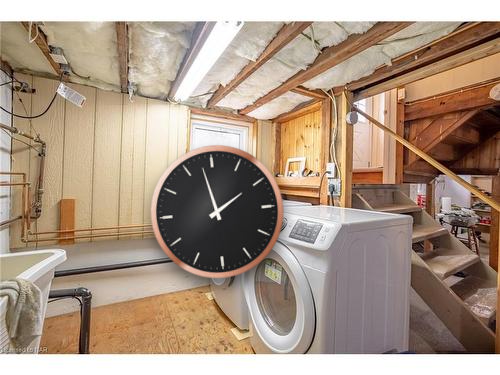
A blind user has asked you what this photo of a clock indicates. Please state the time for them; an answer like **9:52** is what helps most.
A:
**1:58**
